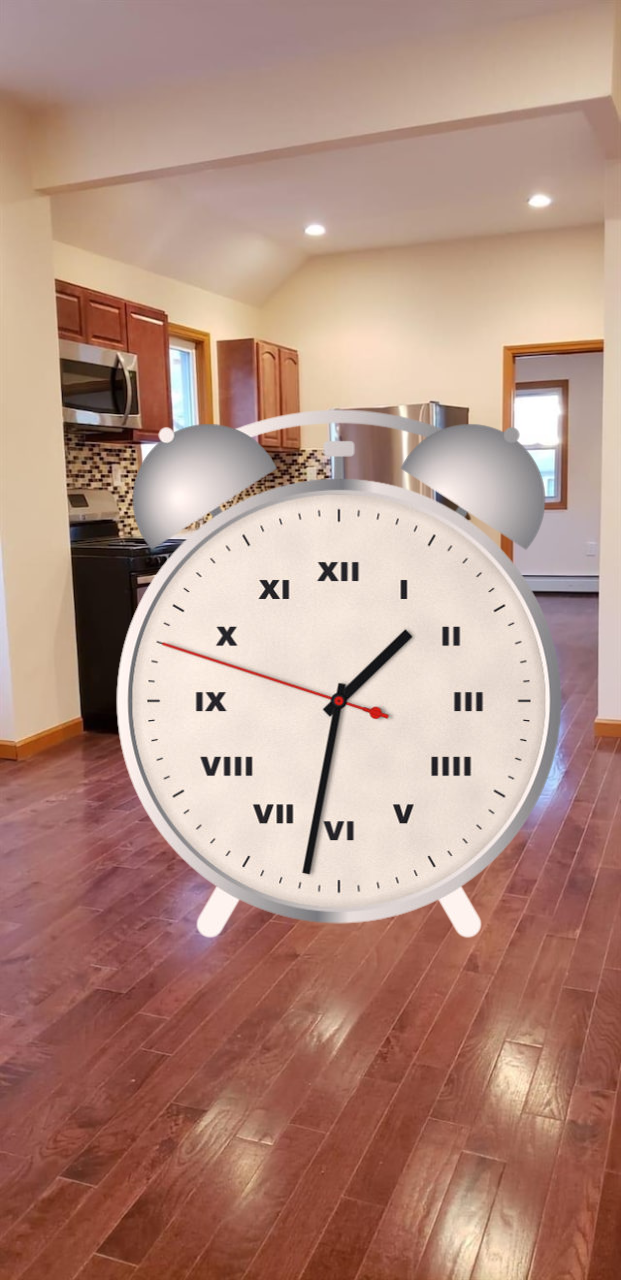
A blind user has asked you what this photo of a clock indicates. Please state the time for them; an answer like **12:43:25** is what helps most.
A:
**1:31:48**
